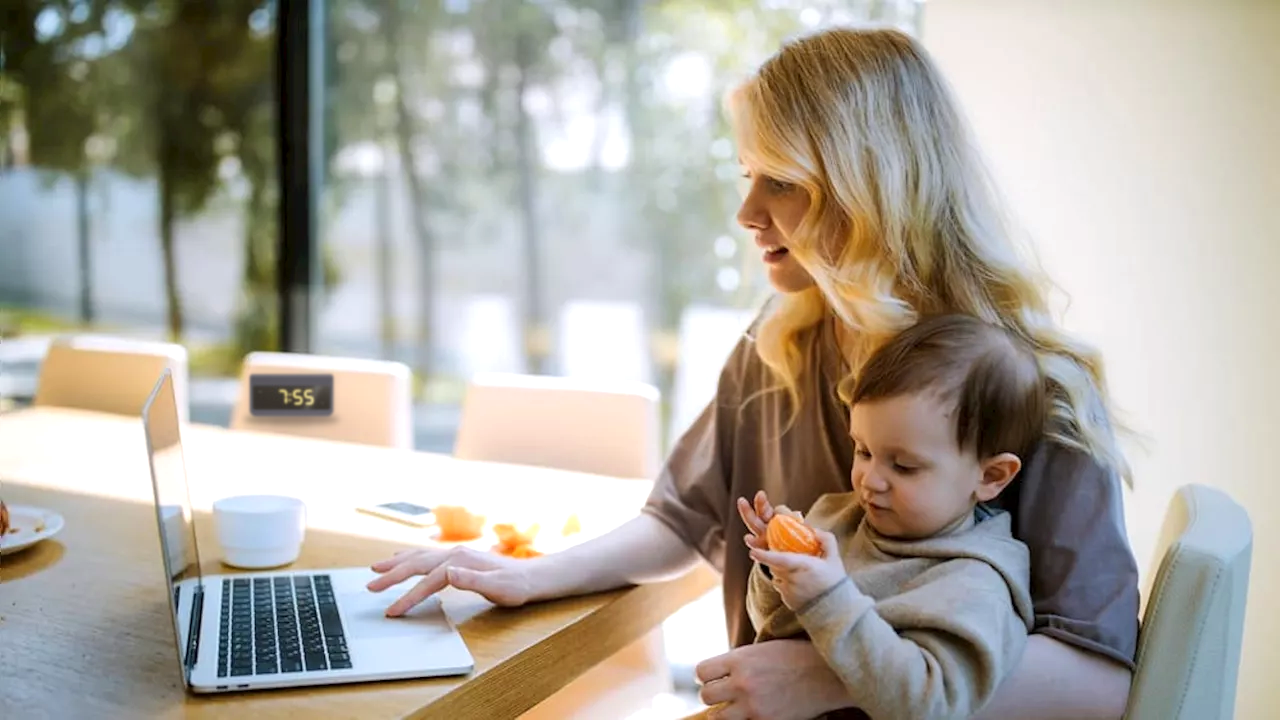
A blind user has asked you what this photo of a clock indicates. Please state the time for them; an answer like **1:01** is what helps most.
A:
**7:55**
